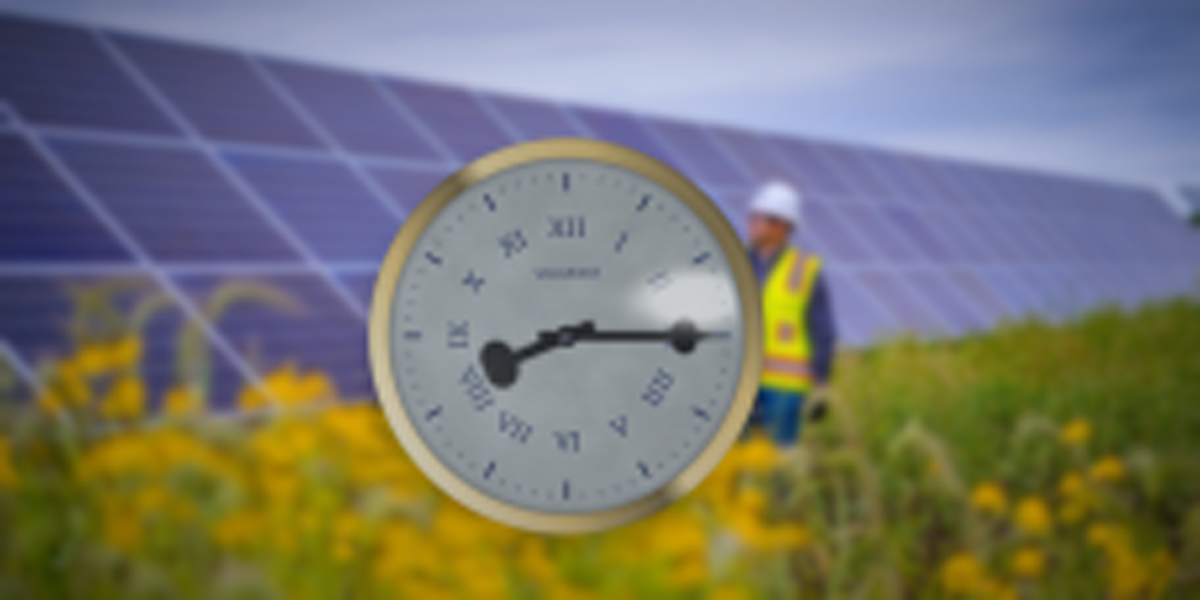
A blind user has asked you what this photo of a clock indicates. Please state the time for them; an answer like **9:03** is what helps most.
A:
**8:15**
